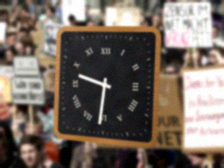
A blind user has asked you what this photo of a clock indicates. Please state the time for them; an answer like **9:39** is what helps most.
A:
**9:31**
